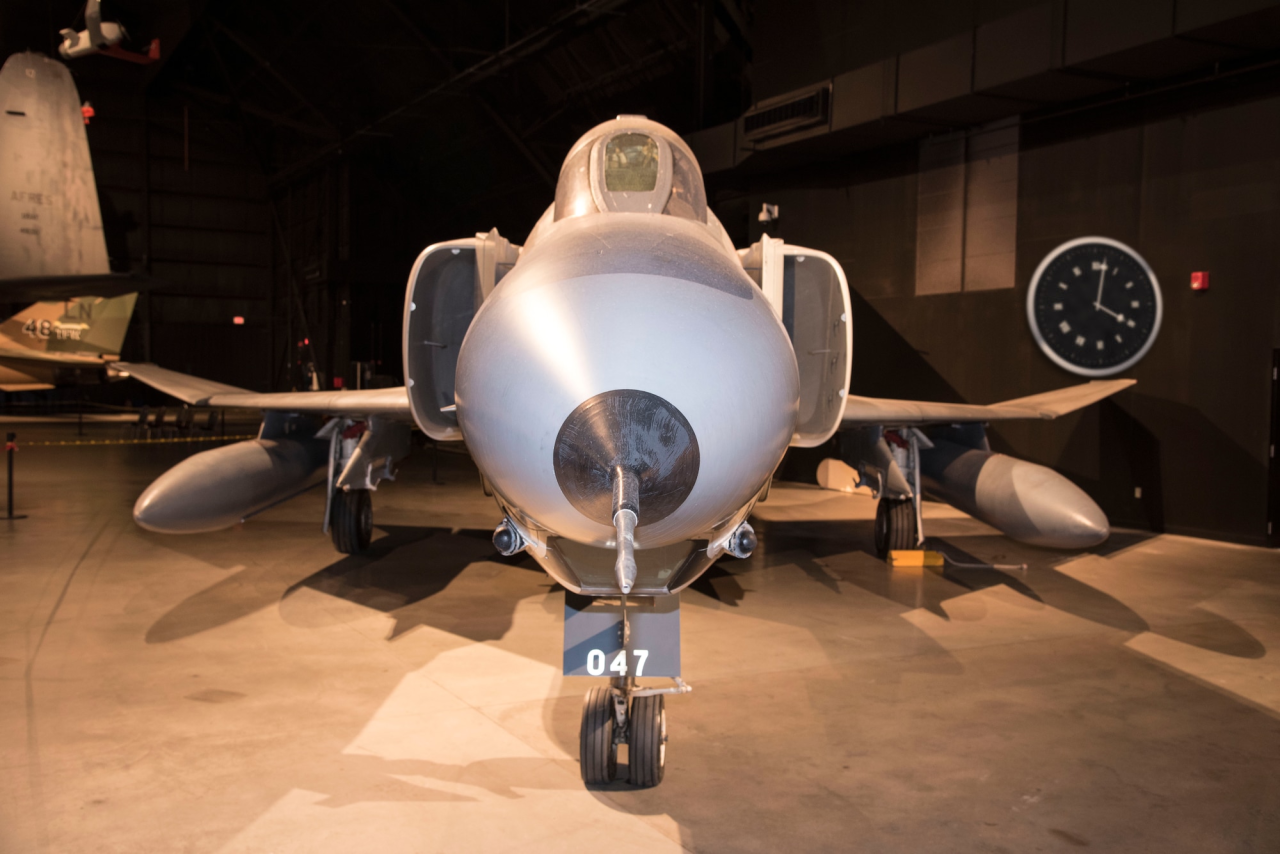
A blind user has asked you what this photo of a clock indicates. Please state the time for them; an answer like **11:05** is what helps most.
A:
**4:02**
